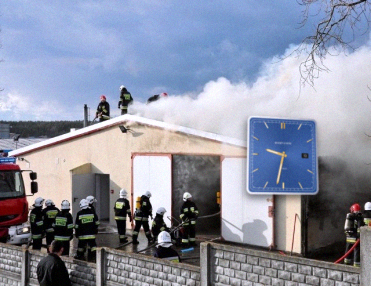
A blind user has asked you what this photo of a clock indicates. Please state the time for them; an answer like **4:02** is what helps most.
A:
**9:32**
